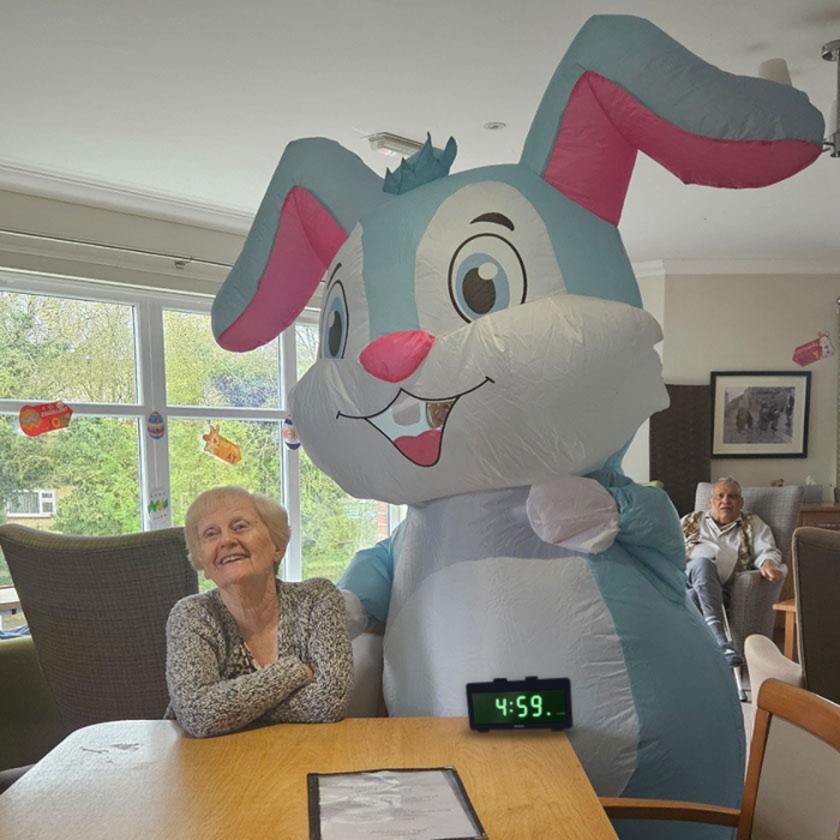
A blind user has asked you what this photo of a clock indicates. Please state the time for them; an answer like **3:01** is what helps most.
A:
**4:59**
